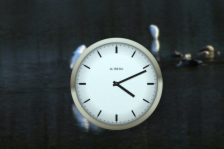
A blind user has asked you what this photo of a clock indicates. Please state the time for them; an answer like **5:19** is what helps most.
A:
**4:11**
